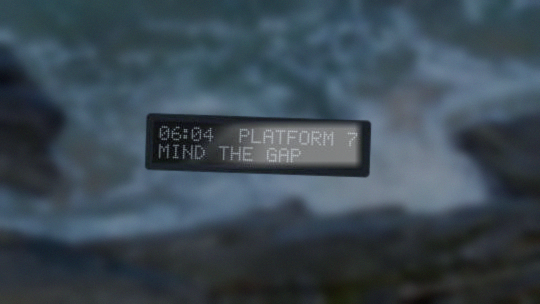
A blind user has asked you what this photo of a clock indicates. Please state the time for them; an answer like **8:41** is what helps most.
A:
**6:04**
